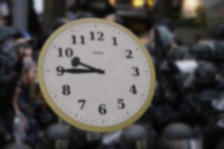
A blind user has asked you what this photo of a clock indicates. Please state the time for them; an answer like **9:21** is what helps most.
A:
**9:45**
